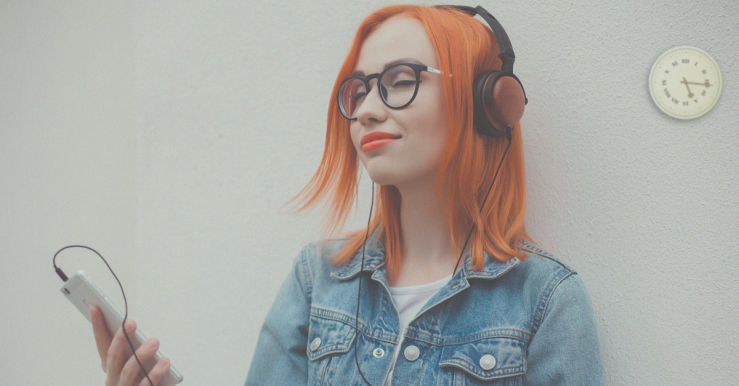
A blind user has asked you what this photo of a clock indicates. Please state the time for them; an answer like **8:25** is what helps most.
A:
**5:16**
